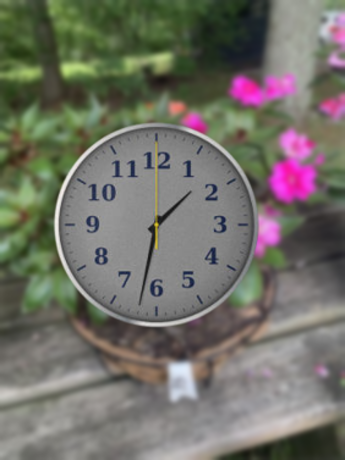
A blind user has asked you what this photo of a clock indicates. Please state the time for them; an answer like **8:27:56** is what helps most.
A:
**1:32:00**
